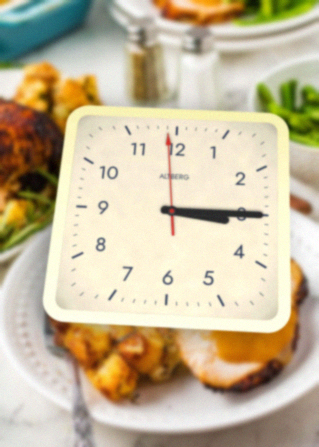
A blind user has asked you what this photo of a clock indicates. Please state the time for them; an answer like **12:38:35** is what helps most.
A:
**3:14:59**
